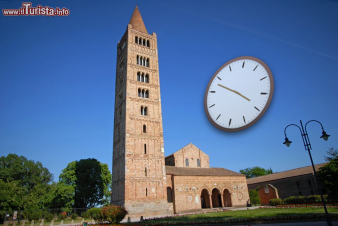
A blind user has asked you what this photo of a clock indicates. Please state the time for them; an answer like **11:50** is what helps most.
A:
**3:48**
